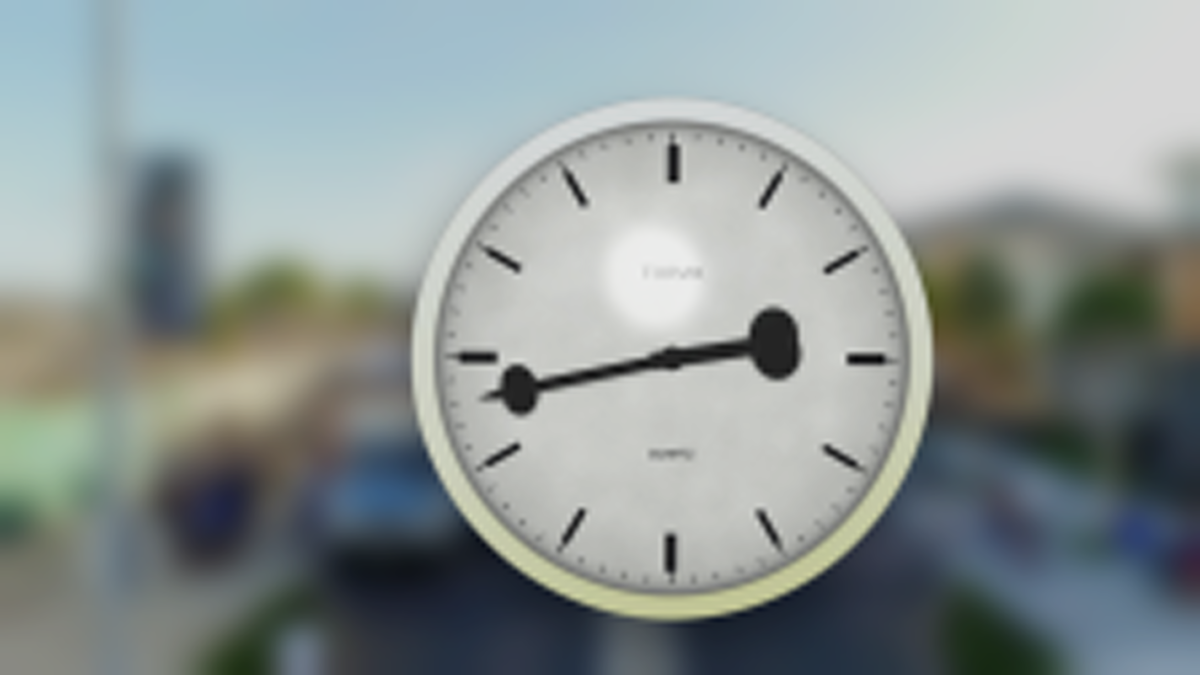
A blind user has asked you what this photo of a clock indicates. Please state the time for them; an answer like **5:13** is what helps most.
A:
**2:43**
